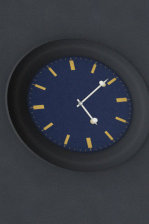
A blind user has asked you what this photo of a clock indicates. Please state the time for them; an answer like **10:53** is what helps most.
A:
**5:09**
